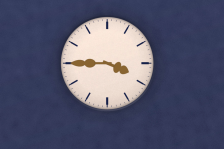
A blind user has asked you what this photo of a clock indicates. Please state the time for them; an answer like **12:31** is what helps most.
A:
**3:45**
